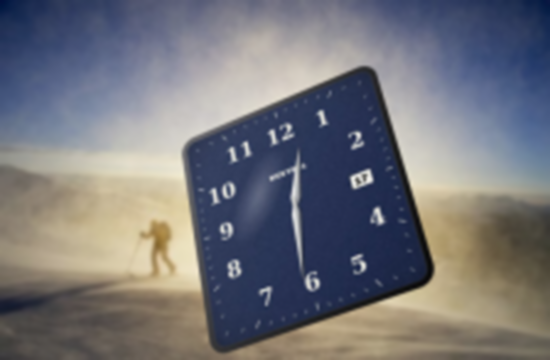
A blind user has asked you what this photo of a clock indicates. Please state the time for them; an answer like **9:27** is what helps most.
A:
**12:31**
